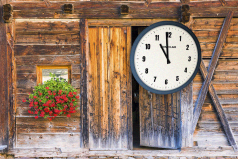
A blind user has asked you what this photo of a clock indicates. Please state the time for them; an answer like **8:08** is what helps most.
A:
**10:59**
